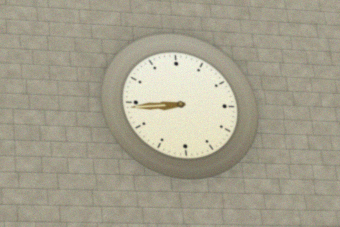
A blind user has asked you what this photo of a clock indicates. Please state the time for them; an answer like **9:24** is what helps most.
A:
**8:44**
